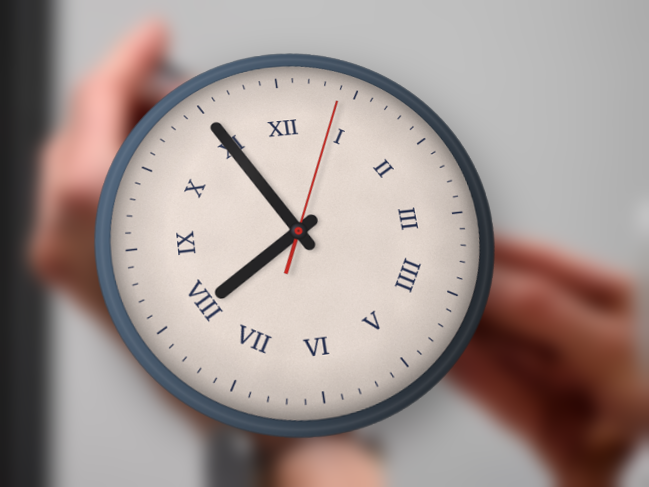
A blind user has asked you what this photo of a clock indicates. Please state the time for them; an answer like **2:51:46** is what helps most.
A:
**7:55:04**
